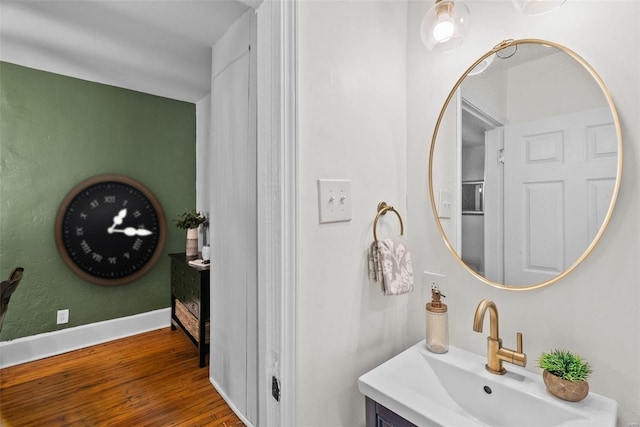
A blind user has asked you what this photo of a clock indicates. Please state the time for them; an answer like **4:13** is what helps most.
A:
**1:16**
